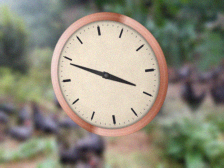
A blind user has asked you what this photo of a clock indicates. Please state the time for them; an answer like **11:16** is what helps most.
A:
**3:49**
